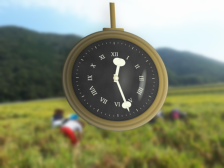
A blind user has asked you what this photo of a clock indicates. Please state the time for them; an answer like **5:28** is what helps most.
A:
**12:27**
